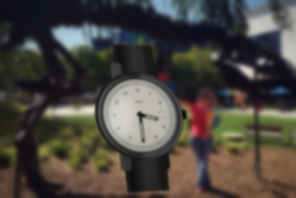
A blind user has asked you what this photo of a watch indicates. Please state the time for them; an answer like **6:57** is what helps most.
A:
**3:30**
